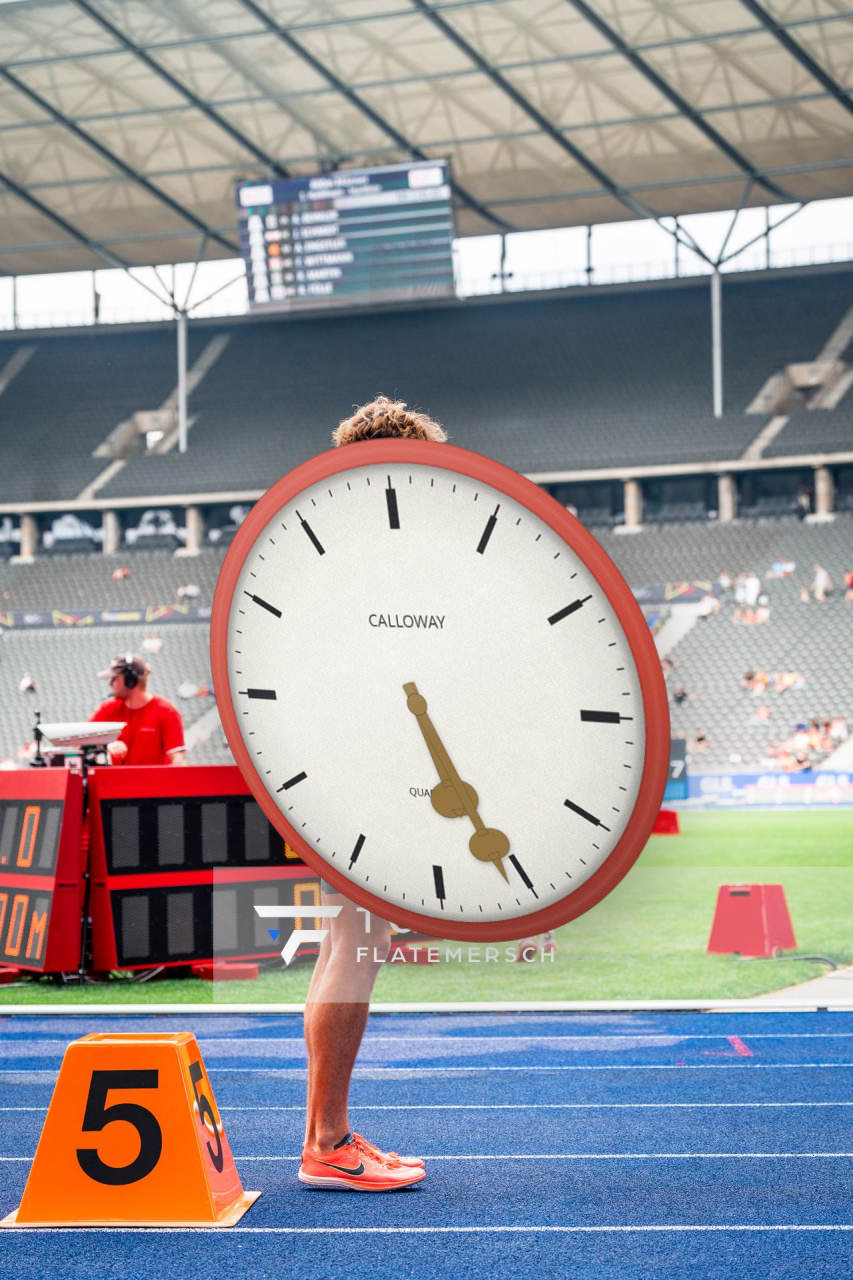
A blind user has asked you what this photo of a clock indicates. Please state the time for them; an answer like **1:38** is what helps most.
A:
**5:26**
